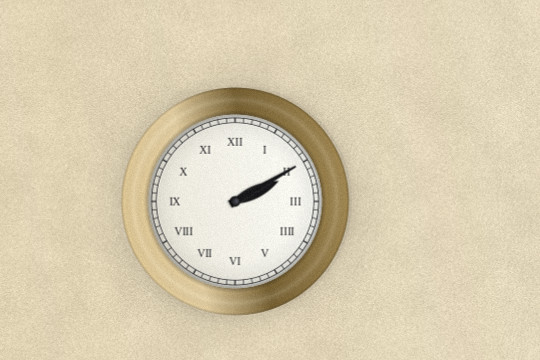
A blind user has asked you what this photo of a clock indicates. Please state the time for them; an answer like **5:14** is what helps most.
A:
**2:10**
